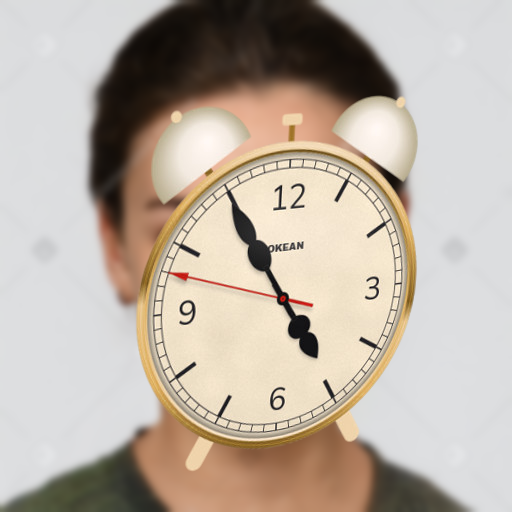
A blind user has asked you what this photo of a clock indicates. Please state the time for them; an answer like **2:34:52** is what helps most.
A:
**4:54:48**
